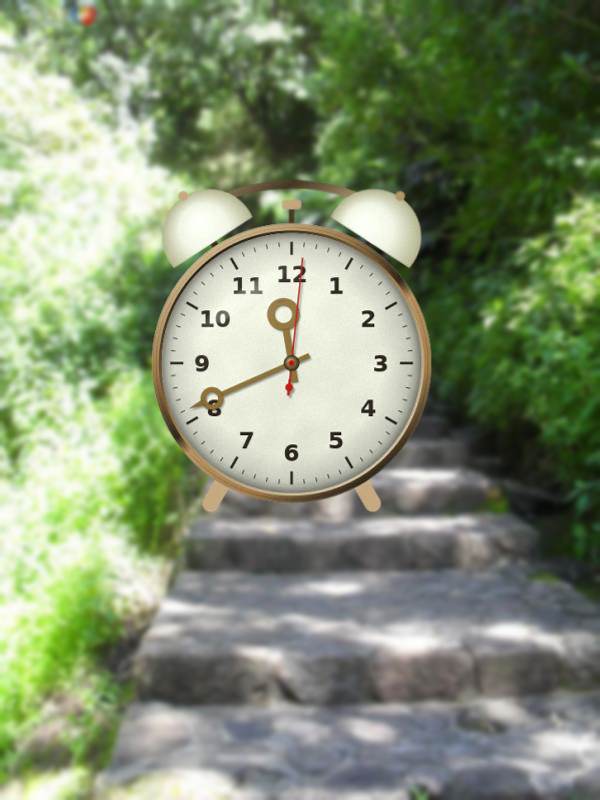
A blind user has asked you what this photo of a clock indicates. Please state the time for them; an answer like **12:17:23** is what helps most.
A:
**11:41:01**
